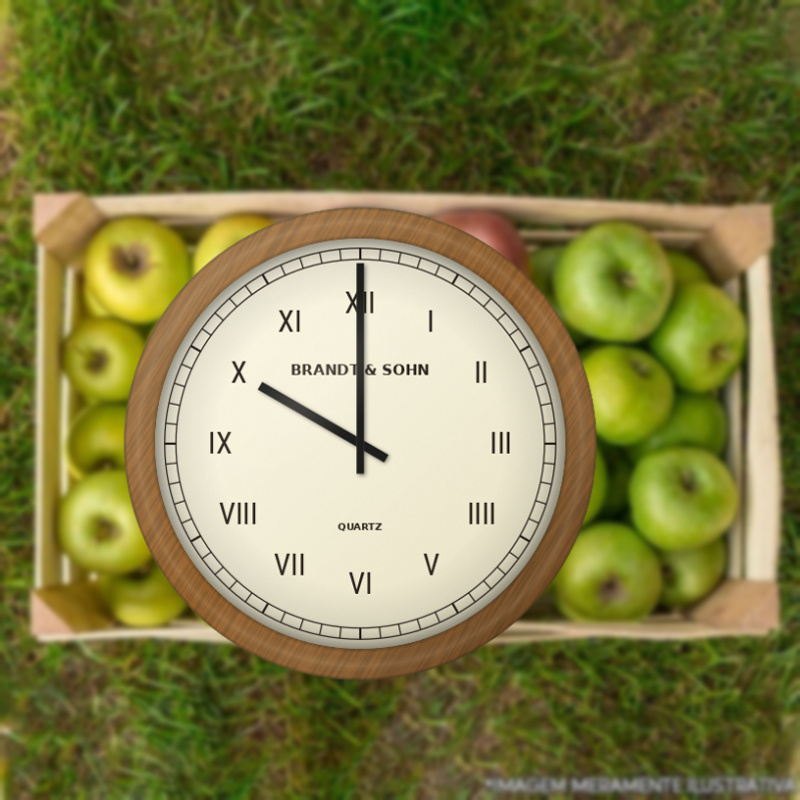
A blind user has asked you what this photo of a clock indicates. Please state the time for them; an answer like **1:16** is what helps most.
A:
**10:00**
